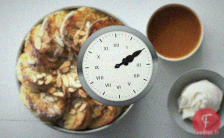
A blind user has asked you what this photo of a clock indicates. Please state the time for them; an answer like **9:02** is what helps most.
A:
**2:10**
